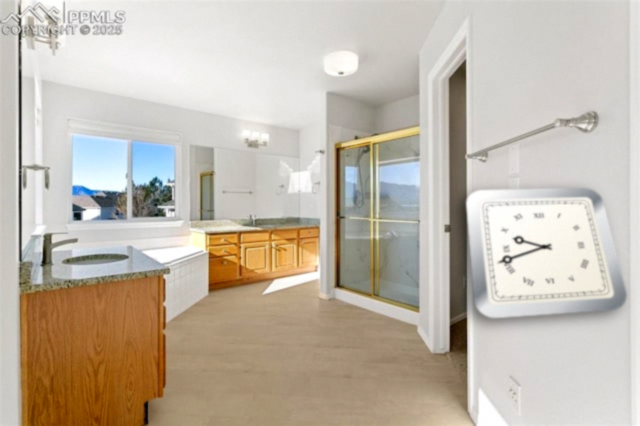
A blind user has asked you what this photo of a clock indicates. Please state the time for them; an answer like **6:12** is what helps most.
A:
**9:42**
